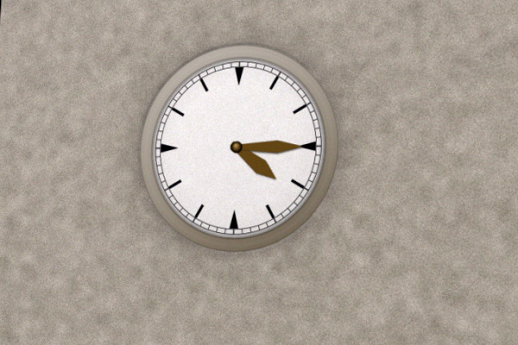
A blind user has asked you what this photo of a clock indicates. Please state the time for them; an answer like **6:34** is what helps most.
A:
**4:15**
